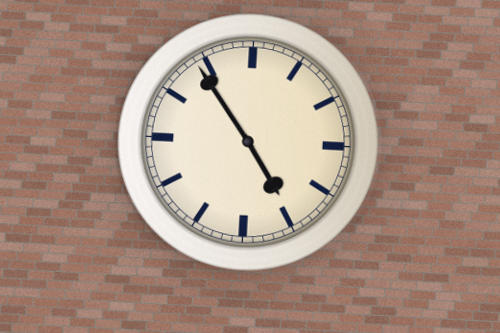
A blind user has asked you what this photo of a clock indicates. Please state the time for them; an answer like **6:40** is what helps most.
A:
**4:54**
